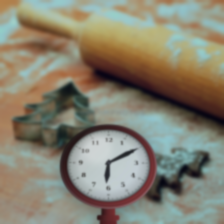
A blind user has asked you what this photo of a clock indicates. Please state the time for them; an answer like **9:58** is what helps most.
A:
**6:10**
